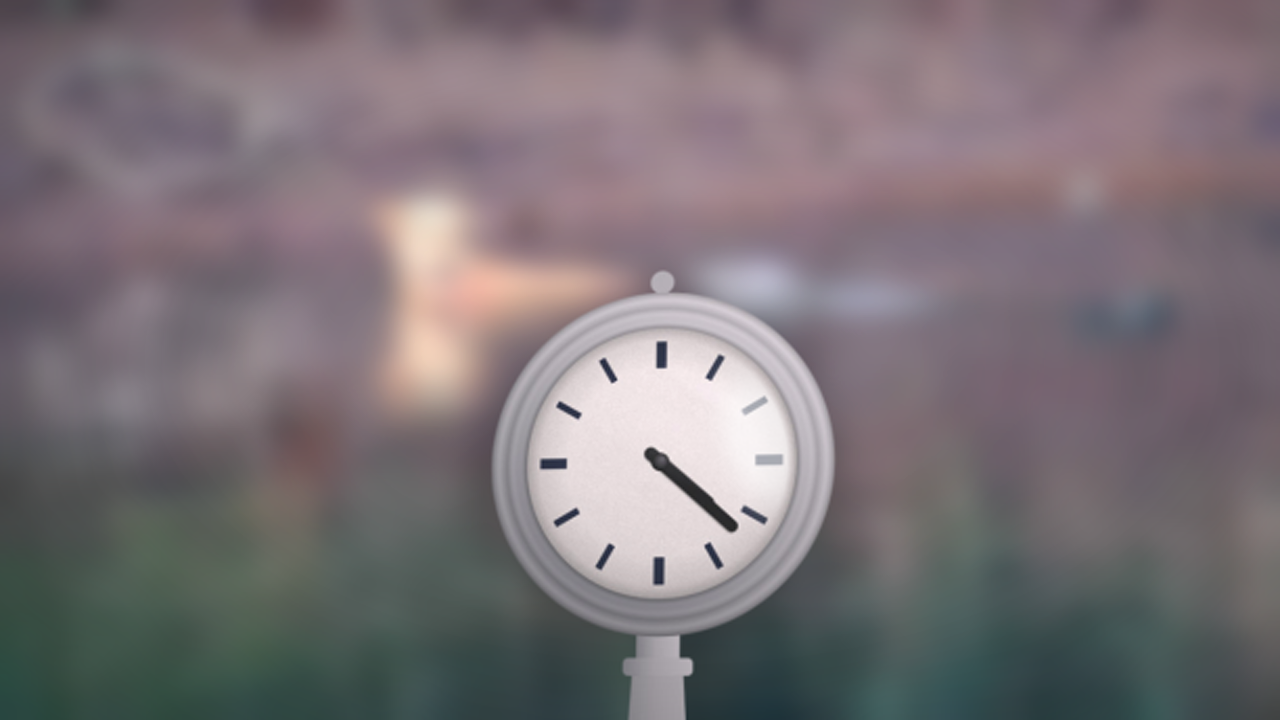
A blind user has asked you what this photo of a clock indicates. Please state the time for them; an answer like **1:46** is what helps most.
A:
**4:22**
